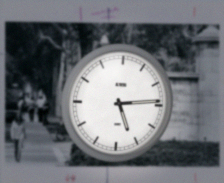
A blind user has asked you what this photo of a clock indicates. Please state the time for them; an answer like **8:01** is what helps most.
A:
**5:14**
